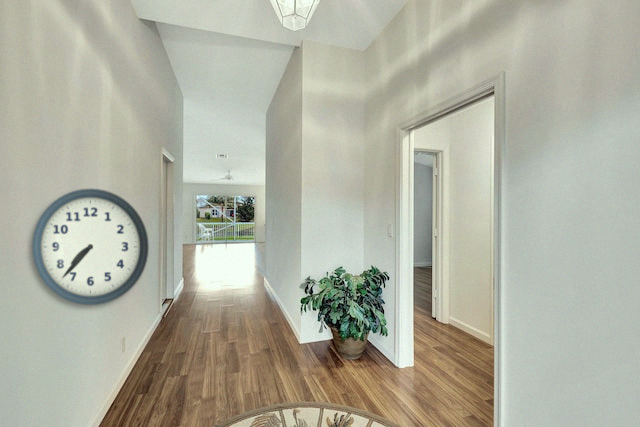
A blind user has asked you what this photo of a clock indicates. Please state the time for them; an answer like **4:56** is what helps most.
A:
**7:37**
